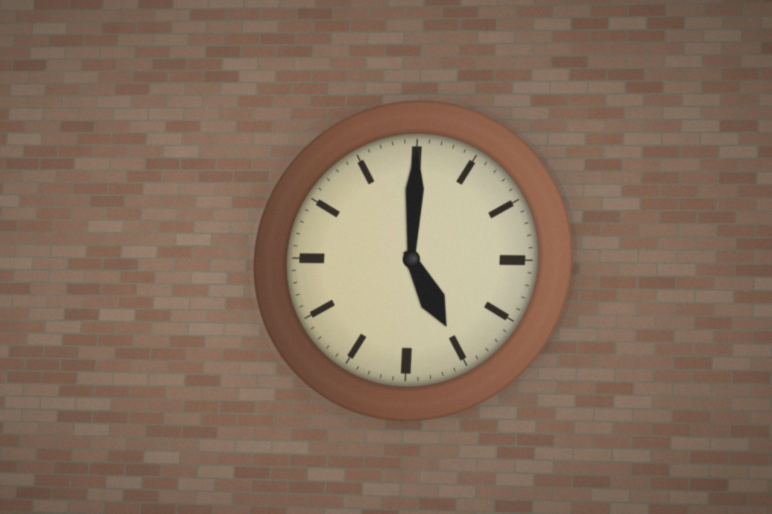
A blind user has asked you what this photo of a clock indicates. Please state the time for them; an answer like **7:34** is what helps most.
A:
**5:00**
